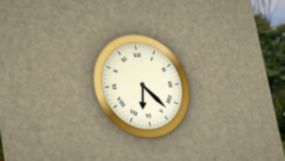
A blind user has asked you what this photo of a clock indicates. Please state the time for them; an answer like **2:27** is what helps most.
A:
**6:23**
